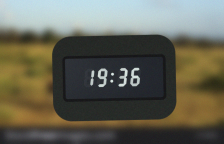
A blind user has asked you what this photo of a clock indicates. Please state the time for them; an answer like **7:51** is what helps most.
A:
**19:36**
